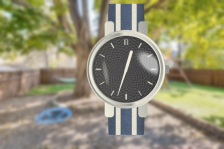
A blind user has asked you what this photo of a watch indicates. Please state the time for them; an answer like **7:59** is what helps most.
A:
**12:33**
